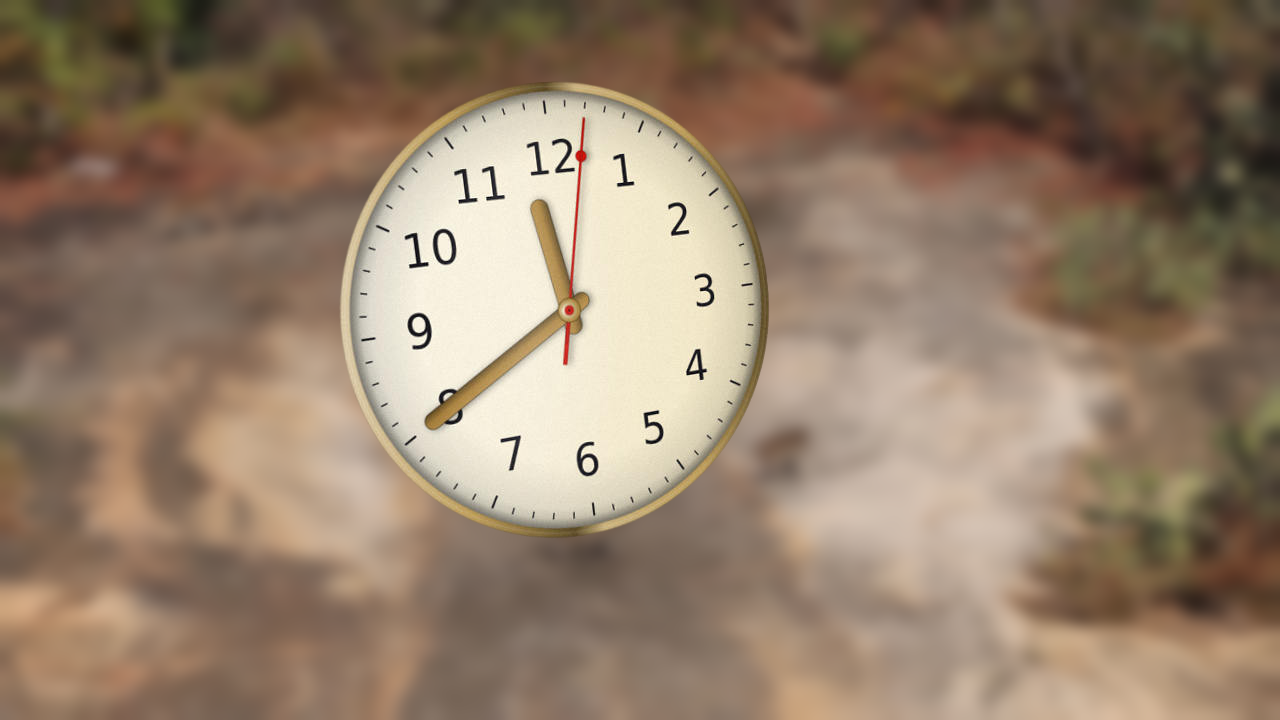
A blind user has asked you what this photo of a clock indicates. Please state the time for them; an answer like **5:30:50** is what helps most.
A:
**11:40:02**
